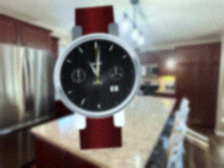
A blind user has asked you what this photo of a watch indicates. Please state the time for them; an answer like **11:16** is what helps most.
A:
**11:01**
